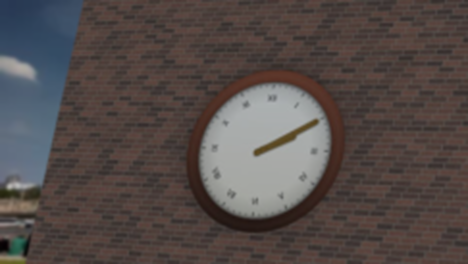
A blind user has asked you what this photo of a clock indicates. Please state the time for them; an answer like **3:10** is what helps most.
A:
**2:10**
